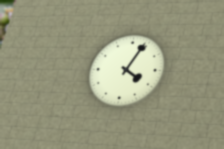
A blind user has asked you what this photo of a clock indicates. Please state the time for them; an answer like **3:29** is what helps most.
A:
**4:04**
